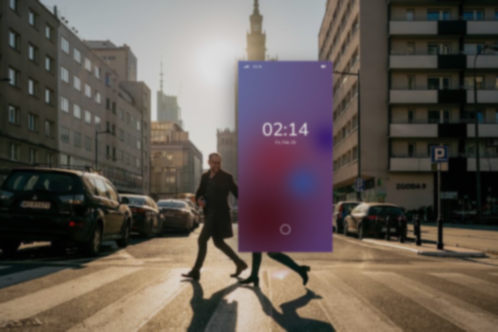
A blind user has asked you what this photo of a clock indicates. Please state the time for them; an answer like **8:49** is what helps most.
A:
**2:14**
